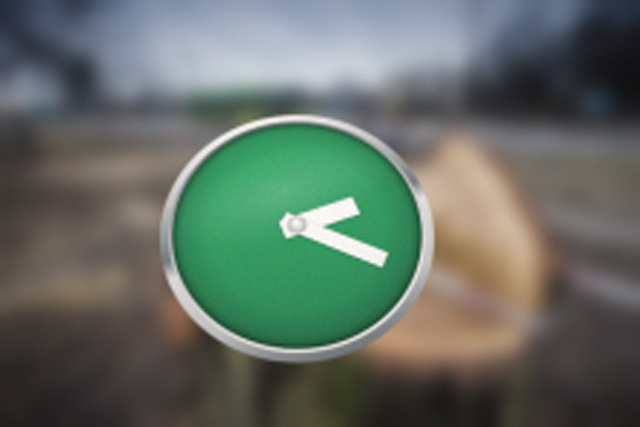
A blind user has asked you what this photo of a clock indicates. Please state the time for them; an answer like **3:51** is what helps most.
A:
**2:19**
